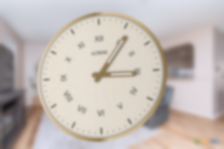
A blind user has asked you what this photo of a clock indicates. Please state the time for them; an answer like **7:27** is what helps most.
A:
**3:06**
